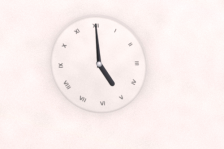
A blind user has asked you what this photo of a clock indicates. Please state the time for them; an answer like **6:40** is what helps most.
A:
**5:00**
